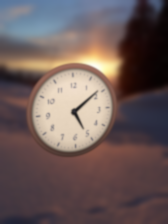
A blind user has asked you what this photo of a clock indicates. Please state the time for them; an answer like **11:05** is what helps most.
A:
**5:09**
